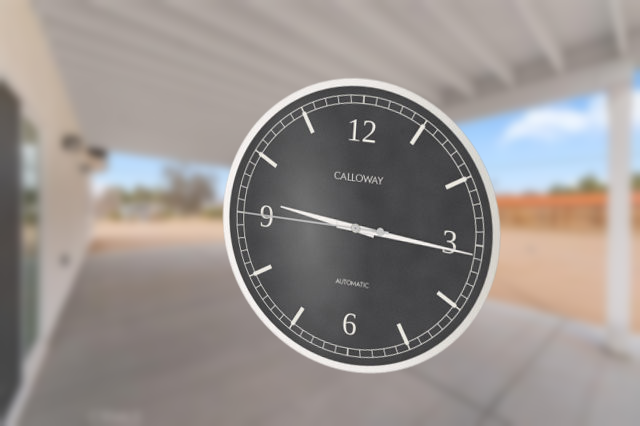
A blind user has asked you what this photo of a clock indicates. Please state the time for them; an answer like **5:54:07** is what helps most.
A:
**9:15:45**
